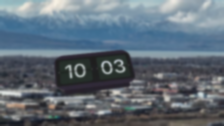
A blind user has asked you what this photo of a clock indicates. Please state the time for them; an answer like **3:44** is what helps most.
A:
**10:03**
